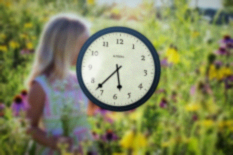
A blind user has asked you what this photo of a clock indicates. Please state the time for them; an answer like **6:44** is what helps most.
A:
**5:37**
